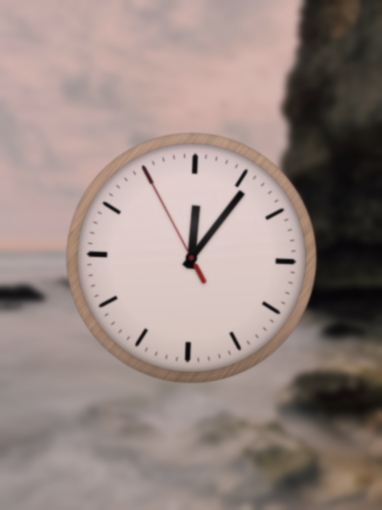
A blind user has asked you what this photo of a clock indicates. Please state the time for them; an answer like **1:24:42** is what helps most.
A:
**12:05:55**
